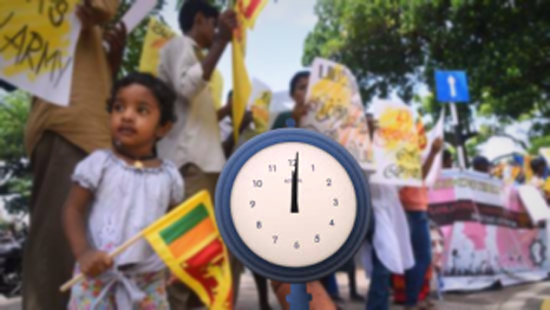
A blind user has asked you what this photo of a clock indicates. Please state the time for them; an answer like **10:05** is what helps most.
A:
**12:01**
